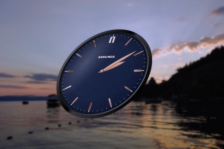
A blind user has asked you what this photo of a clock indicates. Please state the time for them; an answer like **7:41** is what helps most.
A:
**2:09**
